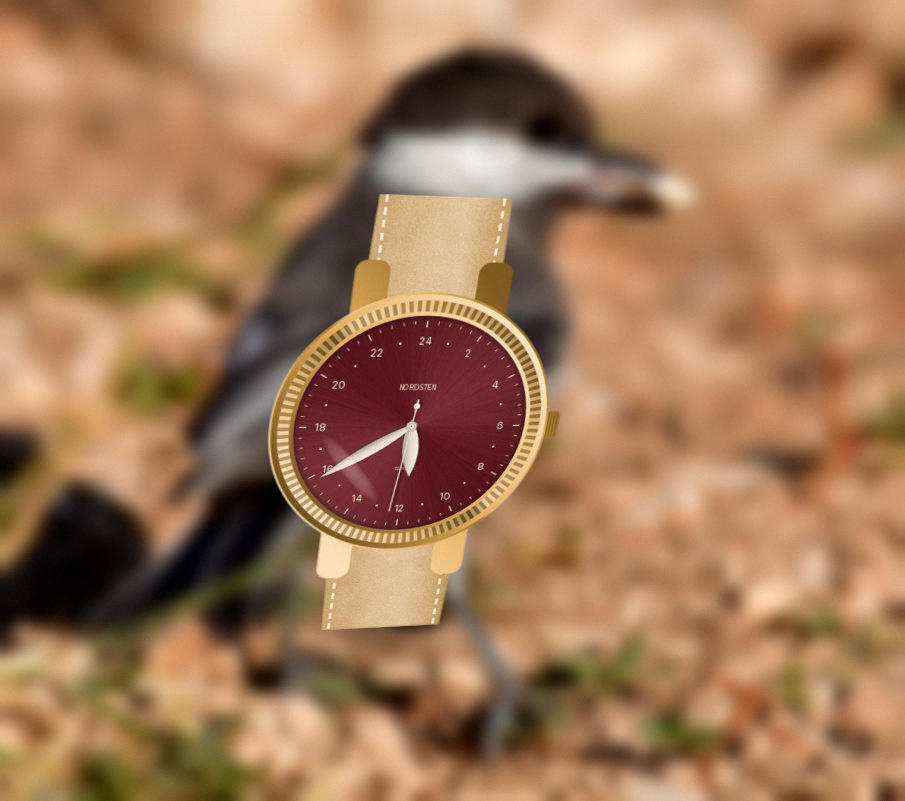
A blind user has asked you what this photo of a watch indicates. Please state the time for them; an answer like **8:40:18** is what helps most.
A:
**11:39:31**
